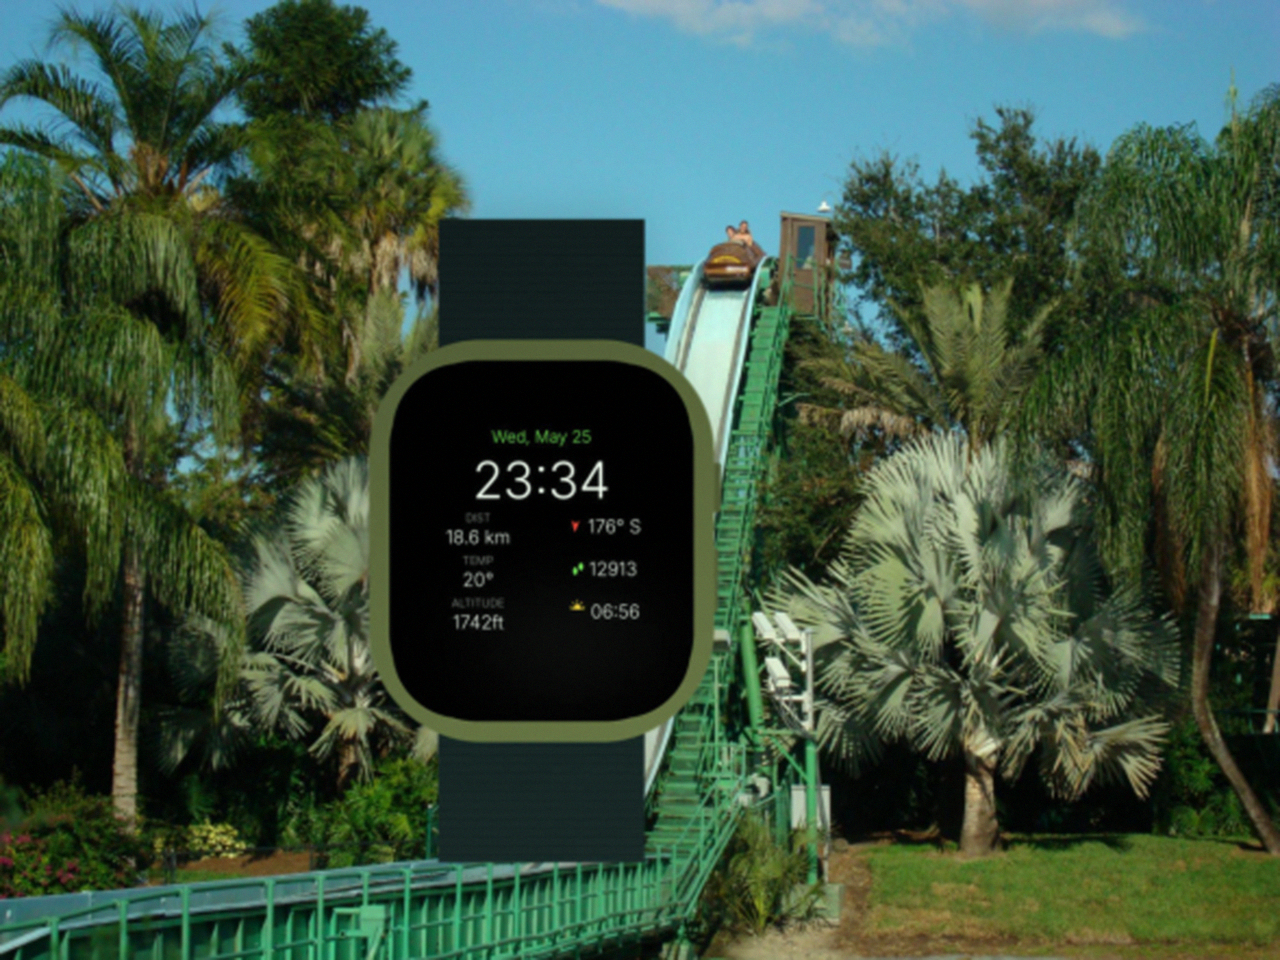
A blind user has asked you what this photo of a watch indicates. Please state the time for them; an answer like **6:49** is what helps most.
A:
**23:34**
